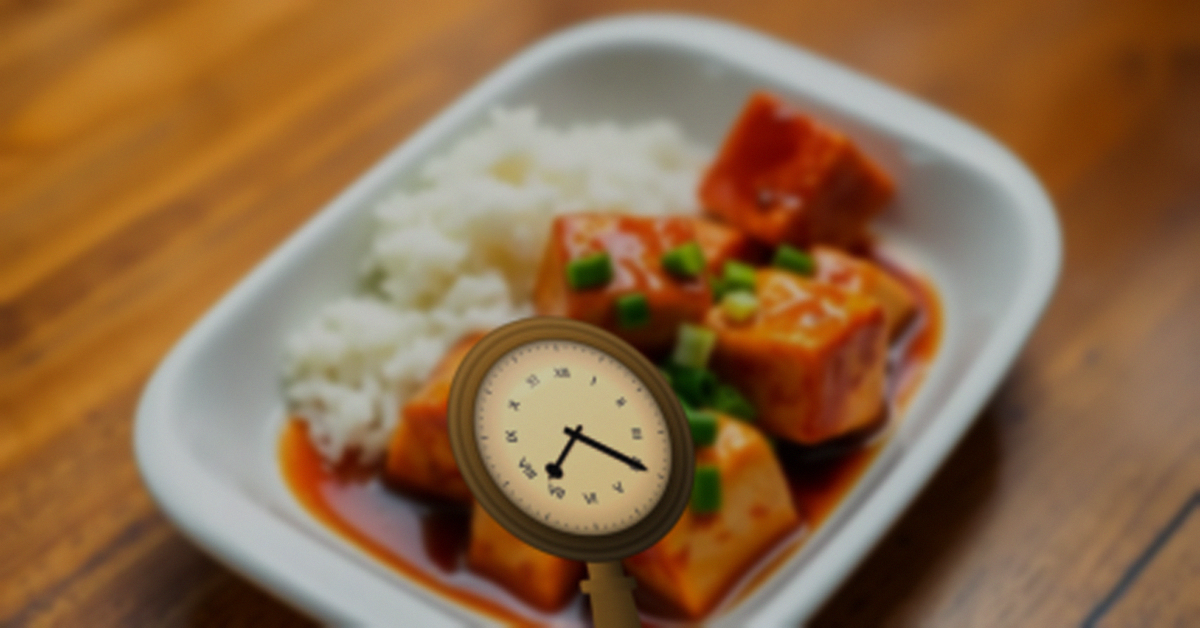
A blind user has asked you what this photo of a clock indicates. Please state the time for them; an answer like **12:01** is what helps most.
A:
**7:20**
